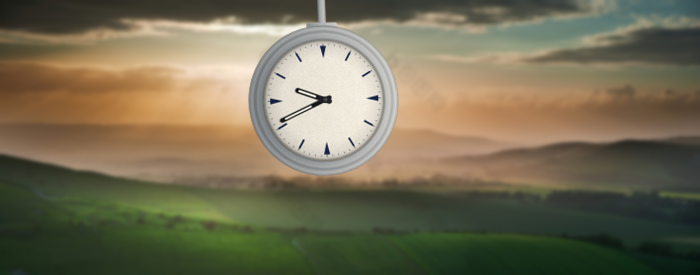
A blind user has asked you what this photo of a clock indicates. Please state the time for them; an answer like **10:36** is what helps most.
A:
**9:41**
